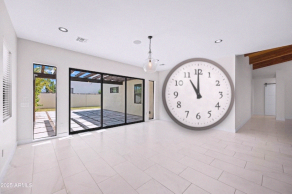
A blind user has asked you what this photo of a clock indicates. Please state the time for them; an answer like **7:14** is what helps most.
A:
**11:00**
